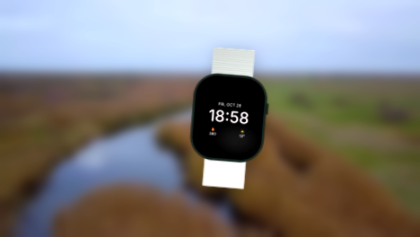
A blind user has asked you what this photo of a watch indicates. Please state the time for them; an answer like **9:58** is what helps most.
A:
**18:58**
